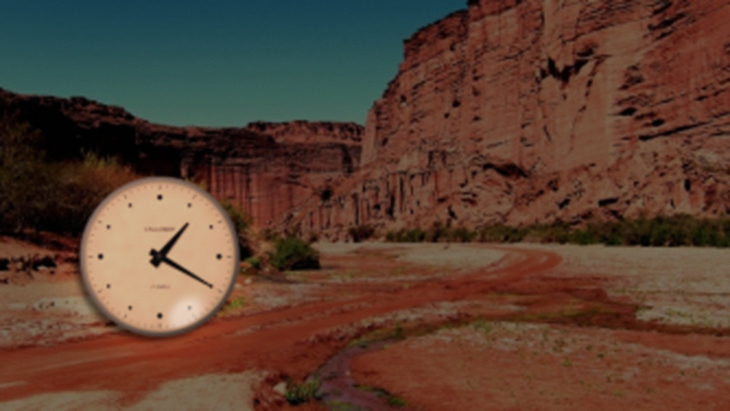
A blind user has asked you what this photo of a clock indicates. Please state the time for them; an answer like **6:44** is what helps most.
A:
**1:20**
